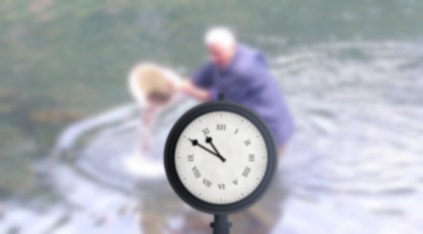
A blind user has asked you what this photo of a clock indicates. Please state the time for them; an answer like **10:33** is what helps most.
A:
**10:50**
